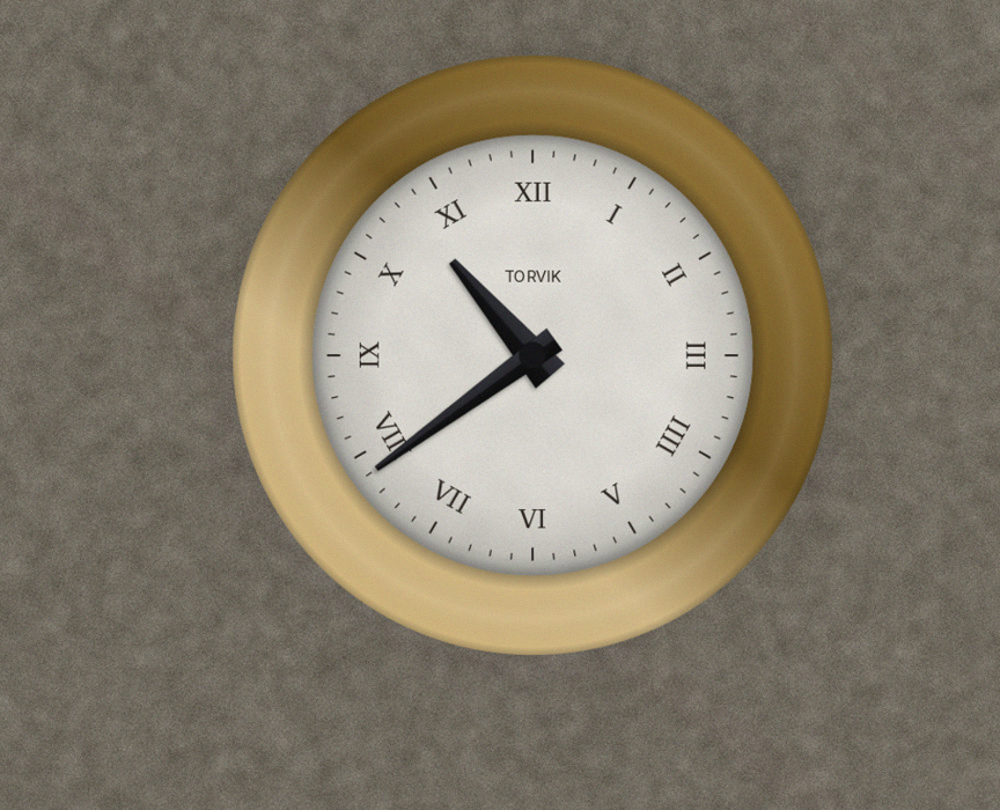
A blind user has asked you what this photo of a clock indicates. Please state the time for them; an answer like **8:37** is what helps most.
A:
**10:39**
